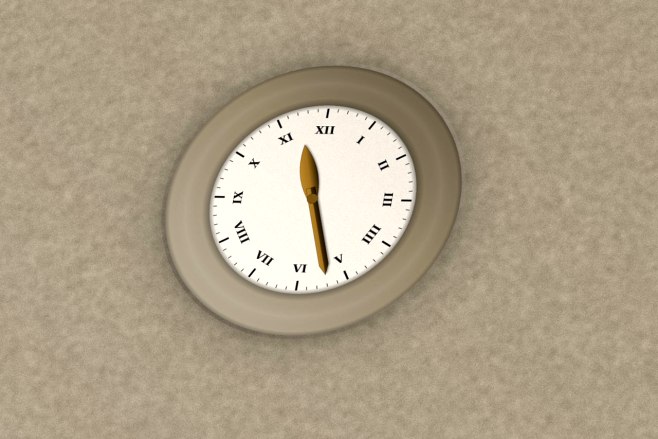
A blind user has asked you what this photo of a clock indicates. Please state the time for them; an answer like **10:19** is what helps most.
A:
**11:27**
